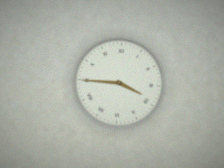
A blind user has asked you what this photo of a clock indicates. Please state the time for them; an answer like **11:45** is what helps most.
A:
**3:45**
